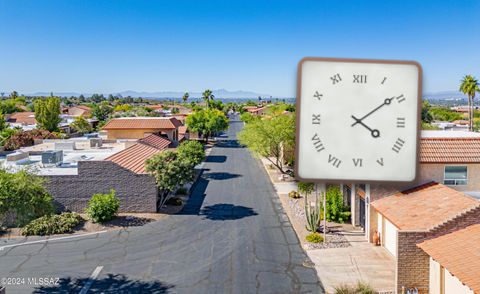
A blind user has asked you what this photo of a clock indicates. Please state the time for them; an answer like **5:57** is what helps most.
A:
**4:09**
